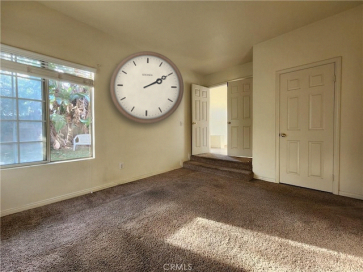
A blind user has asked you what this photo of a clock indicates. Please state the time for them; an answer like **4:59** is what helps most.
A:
**2:10**
